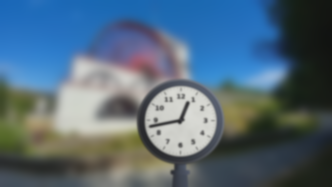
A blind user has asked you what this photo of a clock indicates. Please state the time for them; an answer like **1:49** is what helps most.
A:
**12:43**
